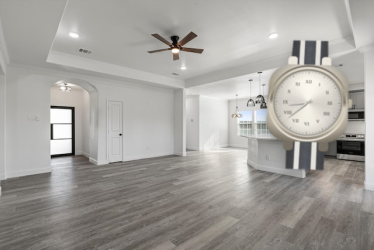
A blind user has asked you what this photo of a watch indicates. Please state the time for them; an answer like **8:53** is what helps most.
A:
**8:38**
